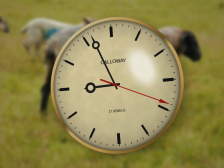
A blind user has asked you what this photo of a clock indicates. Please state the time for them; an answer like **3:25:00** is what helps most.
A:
**8:56:19**
